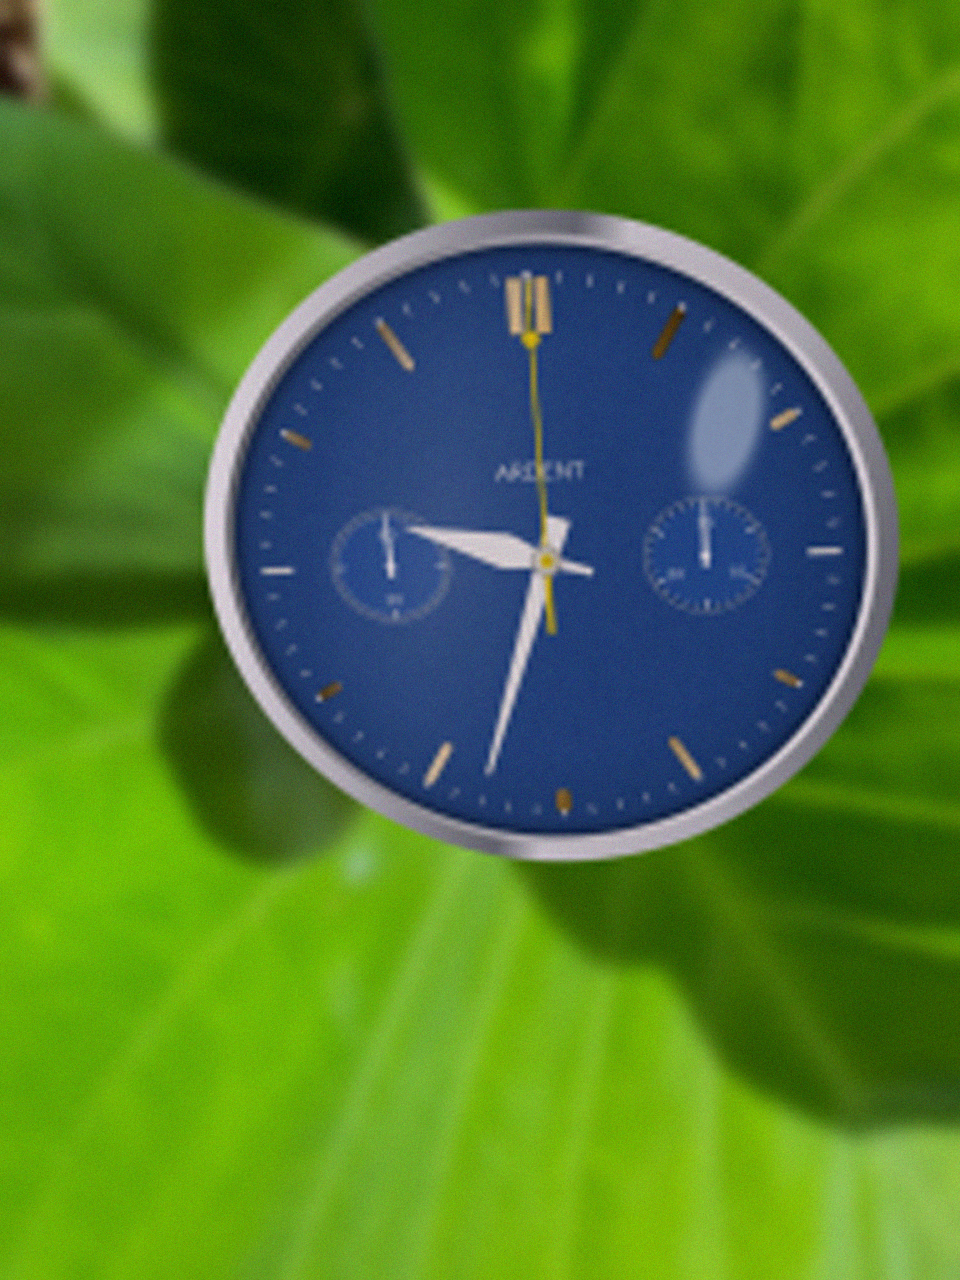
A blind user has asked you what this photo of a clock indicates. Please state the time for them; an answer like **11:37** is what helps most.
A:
**9:33**
